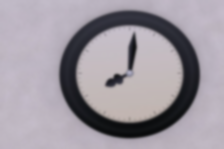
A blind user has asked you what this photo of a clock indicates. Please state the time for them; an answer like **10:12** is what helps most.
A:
**8:01**
